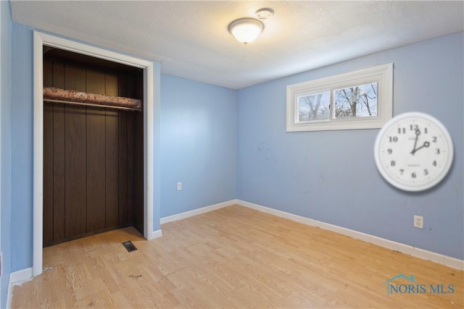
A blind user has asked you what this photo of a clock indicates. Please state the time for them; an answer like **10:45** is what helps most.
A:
**2:02**
